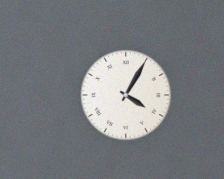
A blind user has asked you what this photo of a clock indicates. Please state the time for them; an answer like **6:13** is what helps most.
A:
**4:05**
